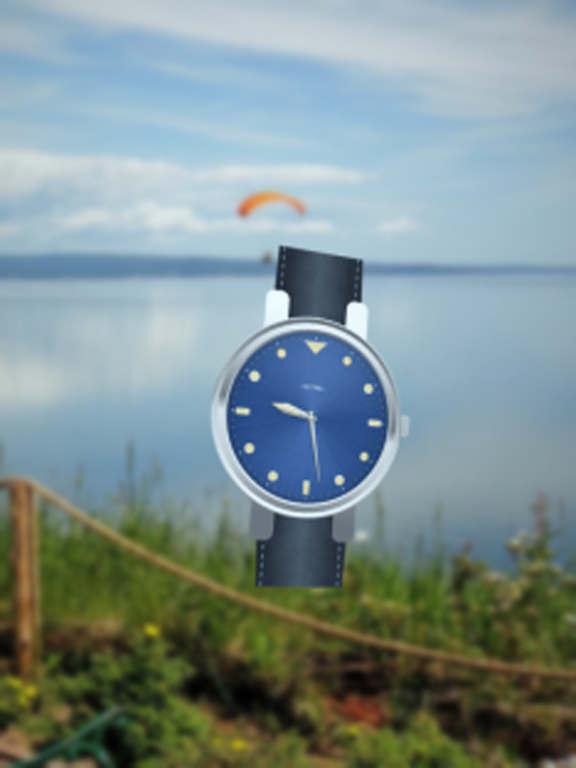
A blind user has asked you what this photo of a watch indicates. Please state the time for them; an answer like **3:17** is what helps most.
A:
**9:28**
